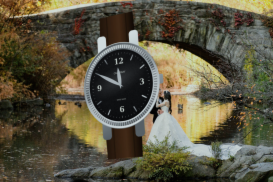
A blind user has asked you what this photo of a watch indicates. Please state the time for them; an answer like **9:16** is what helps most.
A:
**11:50**
